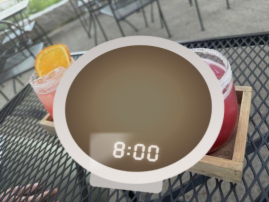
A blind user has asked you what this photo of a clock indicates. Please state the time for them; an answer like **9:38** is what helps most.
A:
**8:00**
